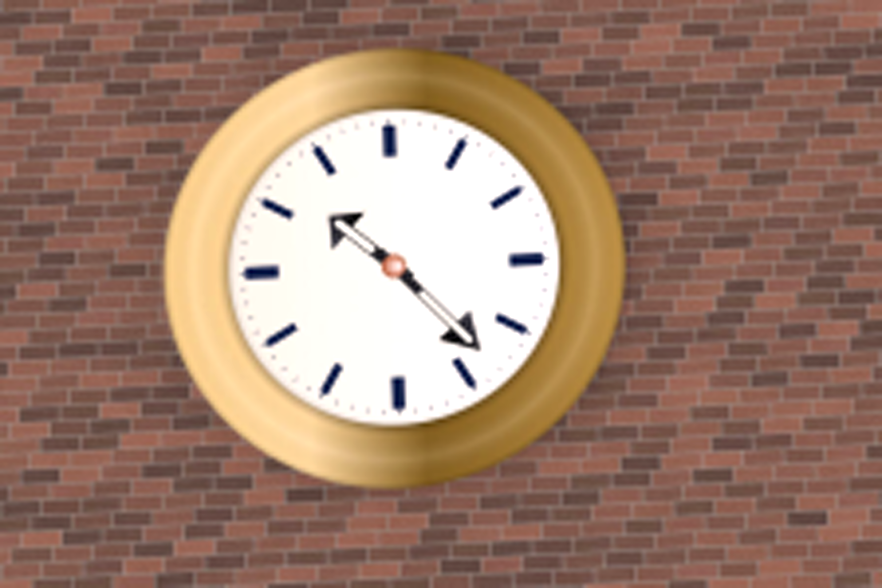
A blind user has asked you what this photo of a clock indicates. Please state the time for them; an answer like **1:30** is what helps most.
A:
**10:23**
